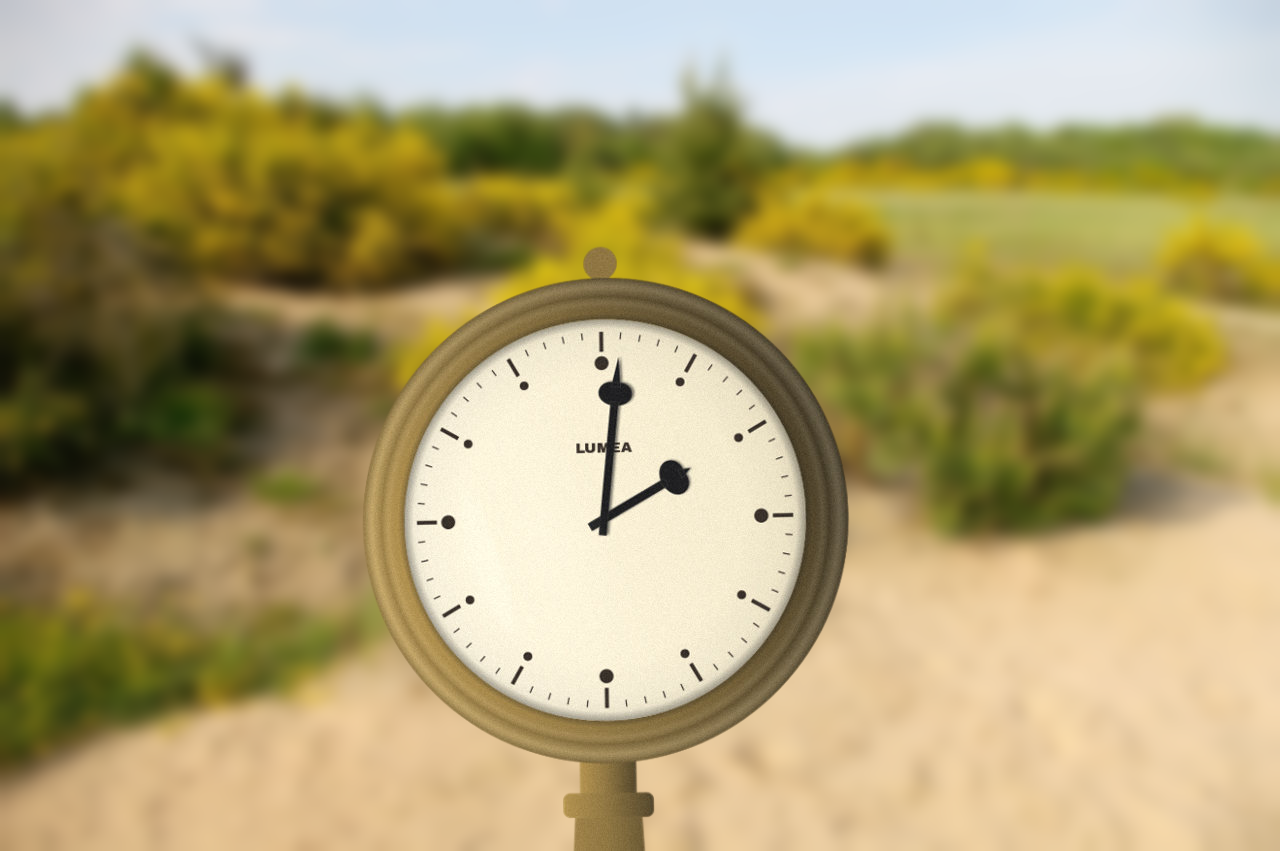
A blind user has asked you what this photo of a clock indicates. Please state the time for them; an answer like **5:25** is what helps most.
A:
**2:01**
